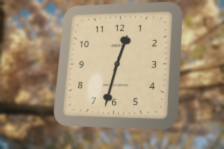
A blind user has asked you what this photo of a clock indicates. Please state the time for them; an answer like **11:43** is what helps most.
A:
**12:32**
